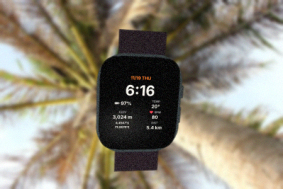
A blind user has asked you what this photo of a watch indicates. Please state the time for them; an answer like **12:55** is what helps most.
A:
**6:16**
